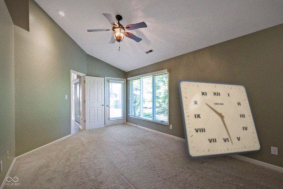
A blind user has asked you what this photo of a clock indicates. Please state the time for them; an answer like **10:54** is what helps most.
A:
**10:28**
